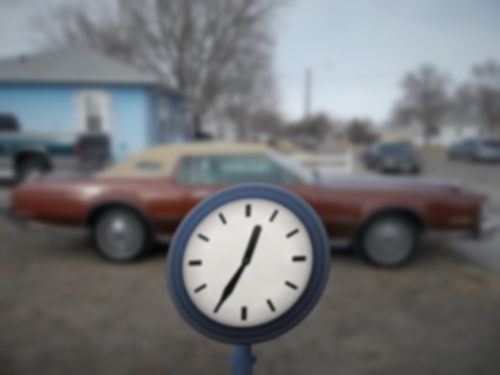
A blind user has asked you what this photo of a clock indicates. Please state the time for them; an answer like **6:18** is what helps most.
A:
**12:35**
